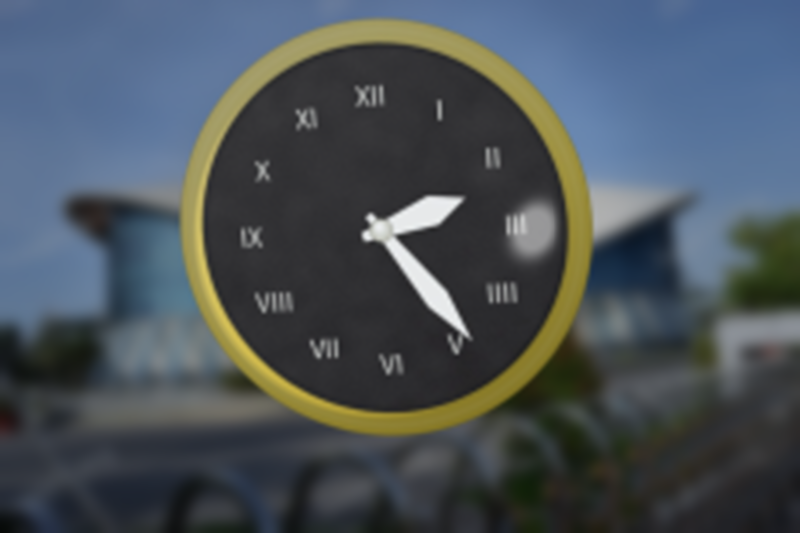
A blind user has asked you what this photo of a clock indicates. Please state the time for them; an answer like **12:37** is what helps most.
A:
**2:24**
